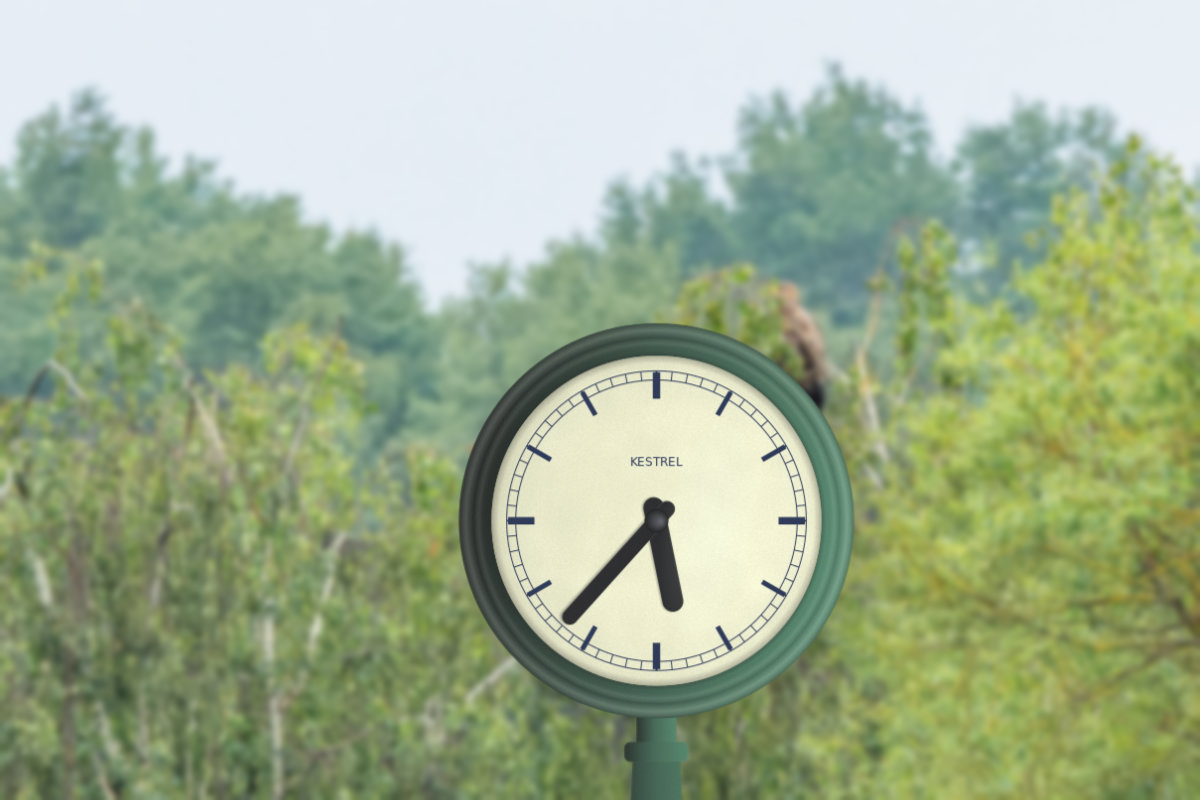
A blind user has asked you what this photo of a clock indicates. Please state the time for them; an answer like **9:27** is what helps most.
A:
**5:37**
